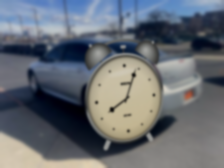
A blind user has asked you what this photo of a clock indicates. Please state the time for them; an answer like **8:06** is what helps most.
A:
**8:04**
